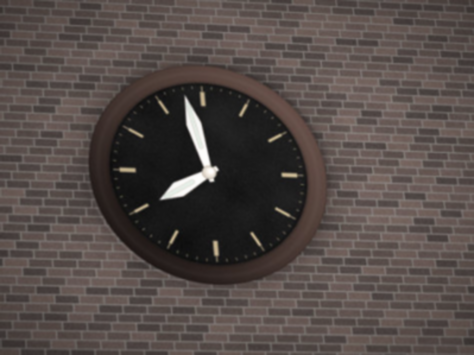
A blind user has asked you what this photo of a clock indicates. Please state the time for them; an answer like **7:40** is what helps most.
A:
**7:58**
